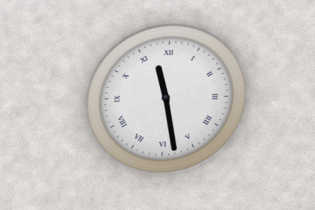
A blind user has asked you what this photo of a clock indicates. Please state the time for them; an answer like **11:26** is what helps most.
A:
**11:28**
